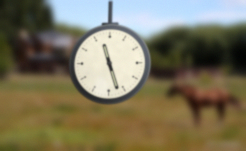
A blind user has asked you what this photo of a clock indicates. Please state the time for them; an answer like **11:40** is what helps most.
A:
**11:27**
